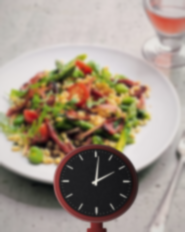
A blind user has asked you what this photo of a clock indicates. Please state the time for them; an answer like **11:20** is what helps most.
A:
**2:01**
